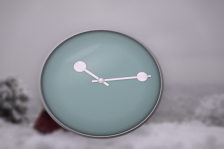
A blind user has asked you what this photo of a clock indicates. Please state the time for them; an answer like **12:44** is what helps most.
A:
**10:14**
